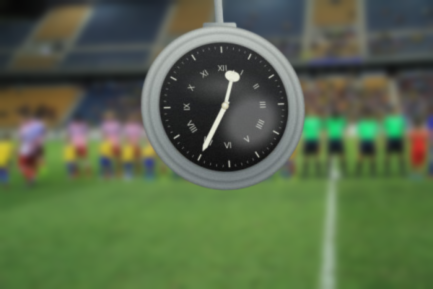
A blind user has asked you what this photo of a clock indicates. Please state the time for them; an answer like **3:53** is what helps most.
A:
**12:35**
